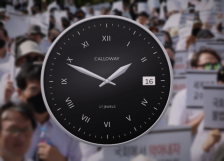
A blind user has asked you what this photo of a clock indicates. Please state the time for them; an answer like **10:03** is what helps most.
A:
**1:49**
